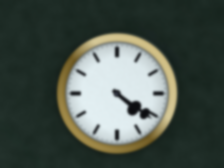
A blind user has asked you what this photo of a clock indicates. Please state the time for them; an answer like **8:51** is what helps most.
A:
**4:21**
